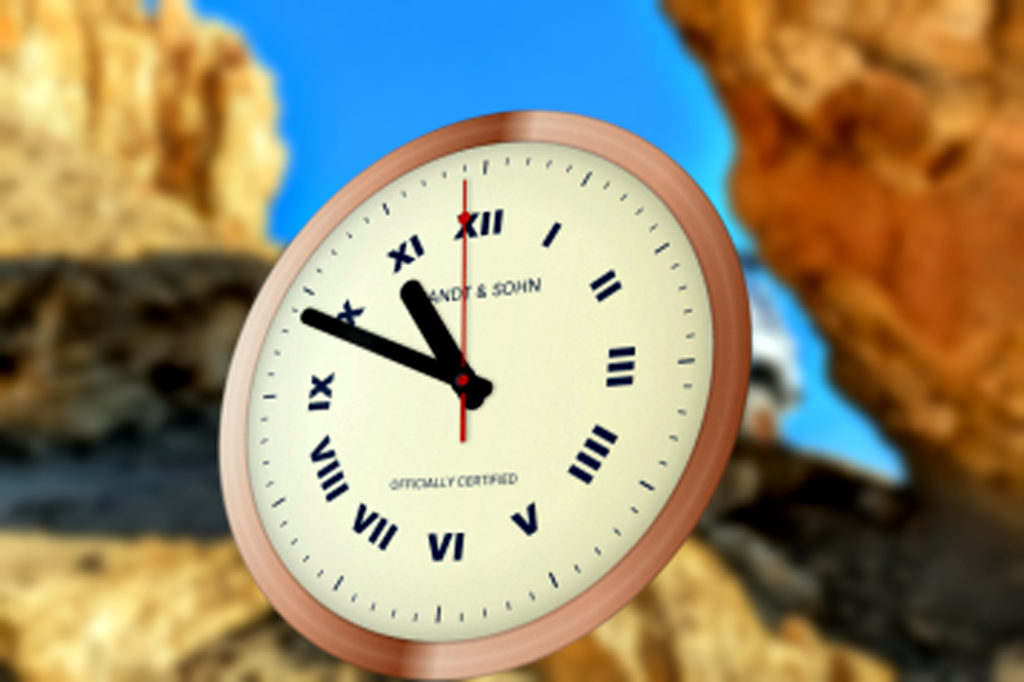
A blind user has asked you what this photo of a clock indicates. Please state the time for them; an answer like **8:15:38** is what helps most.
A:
**10:48:59**
